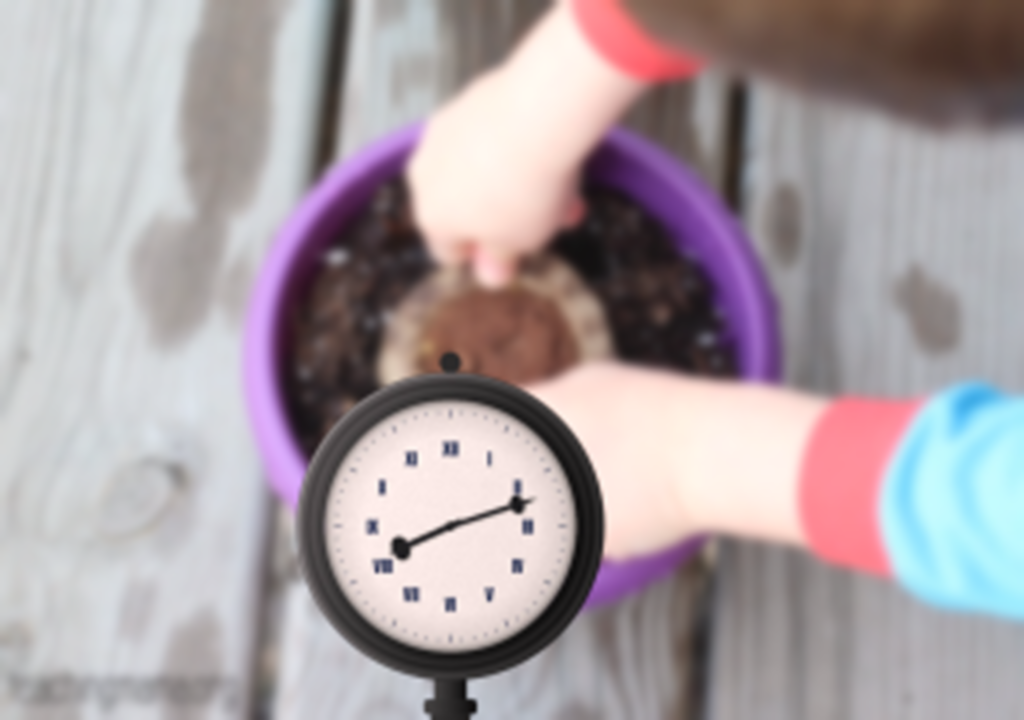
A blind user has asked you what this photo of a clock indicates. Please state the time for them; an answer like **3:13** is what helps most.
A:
**8:12**
